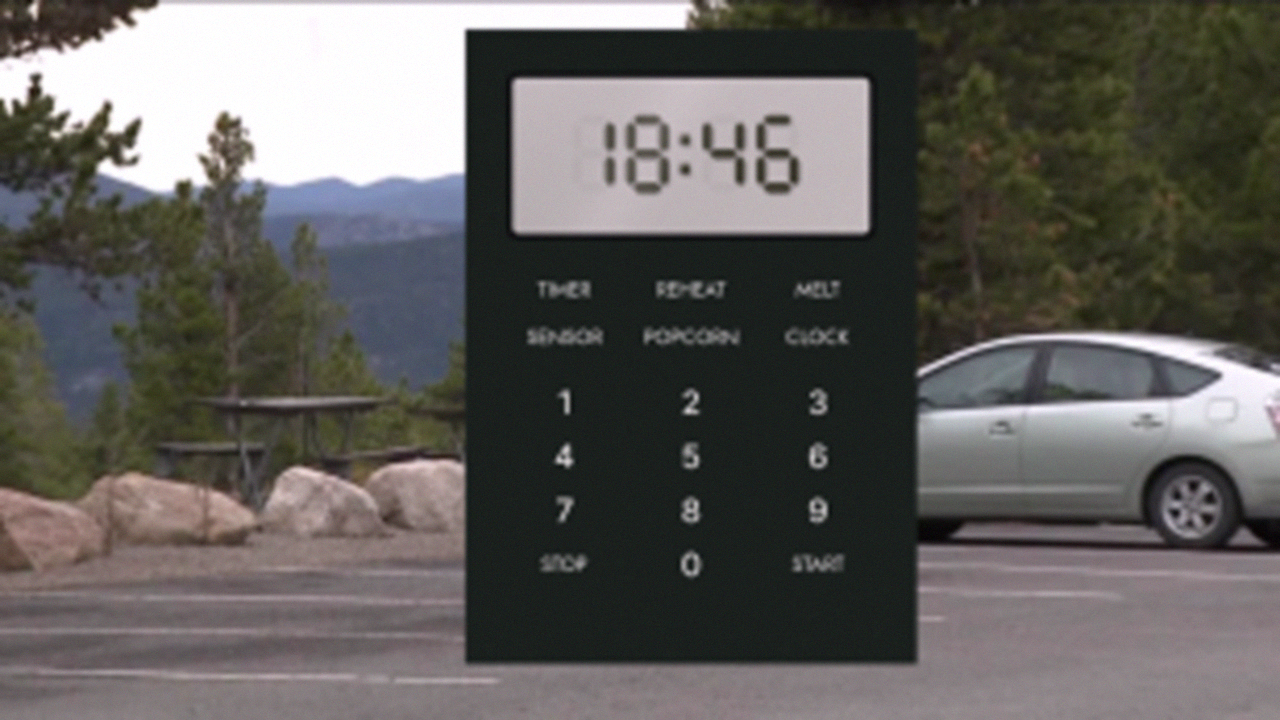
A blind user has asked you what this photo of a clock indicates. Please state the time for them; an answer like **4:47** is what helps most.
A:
**18:46**
